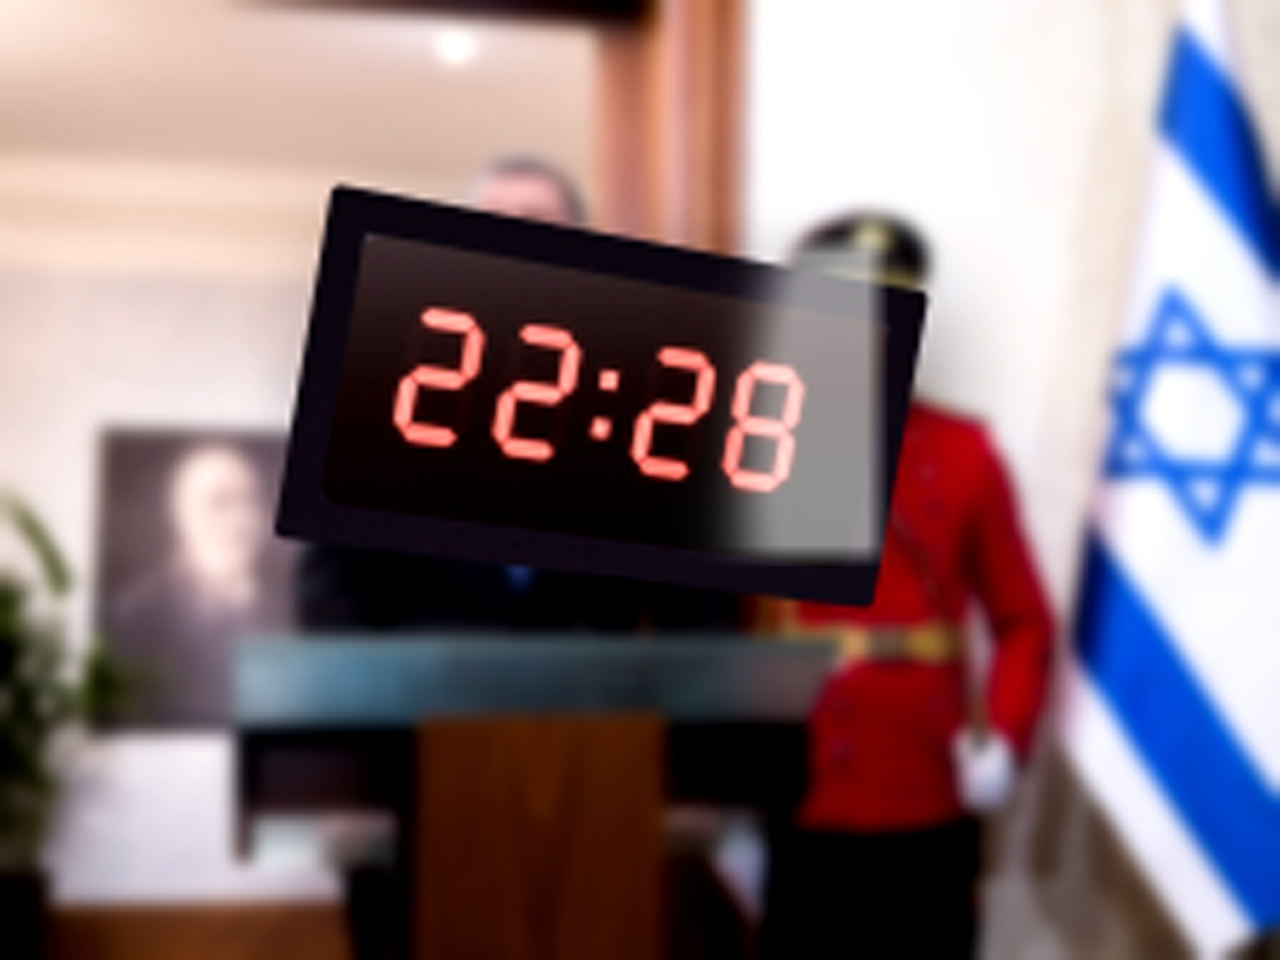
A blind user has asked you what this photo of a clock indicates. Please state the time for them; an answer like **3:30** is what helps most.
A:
**22:28**
